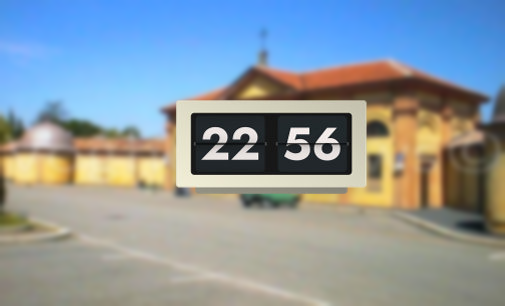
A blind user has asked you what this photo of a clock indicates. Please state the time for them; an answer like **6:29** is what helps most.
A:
**22:56**
